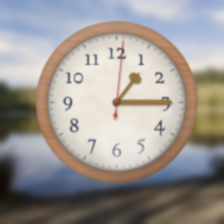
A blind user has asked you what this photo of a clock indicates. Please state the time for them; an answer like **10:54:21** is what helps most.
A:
**1:15:01**
